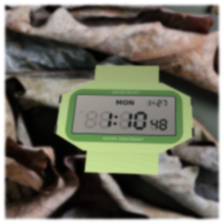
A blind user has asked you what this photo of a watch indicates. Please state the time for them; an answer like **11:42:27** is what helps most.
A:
**1:10:48**
